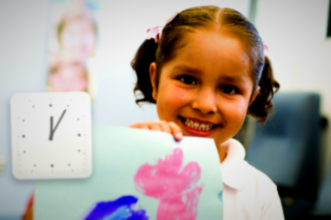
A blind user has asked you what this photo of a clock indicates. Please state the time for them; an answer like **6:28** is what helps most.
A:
**12:05**
